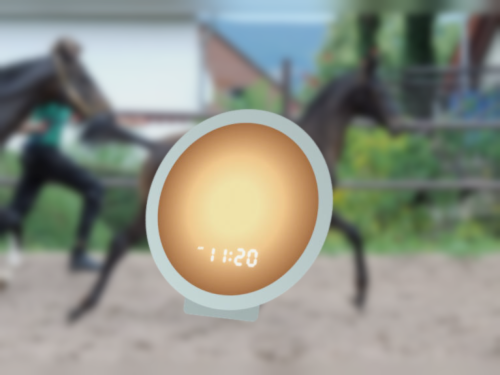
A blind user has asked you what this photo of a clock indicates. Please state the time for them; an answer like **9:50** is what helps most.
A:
**11:20**
